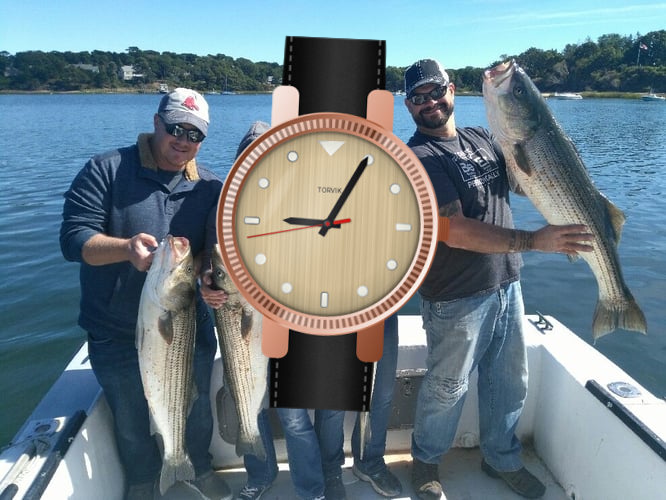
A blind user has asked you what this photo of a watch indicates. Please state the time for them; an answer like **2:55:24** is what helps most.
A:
**9:04:43**
